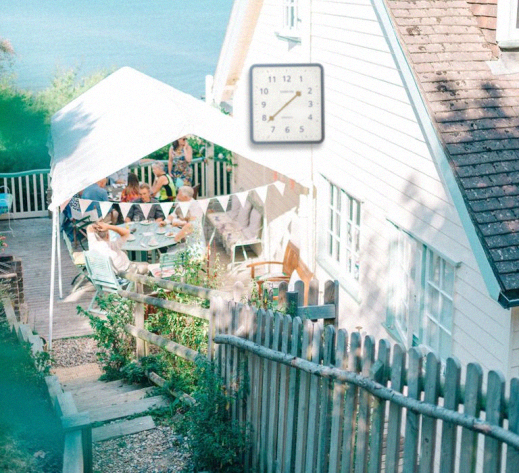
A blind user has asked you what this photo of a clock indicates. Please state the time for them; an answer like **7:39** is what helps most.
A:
**1:38**
